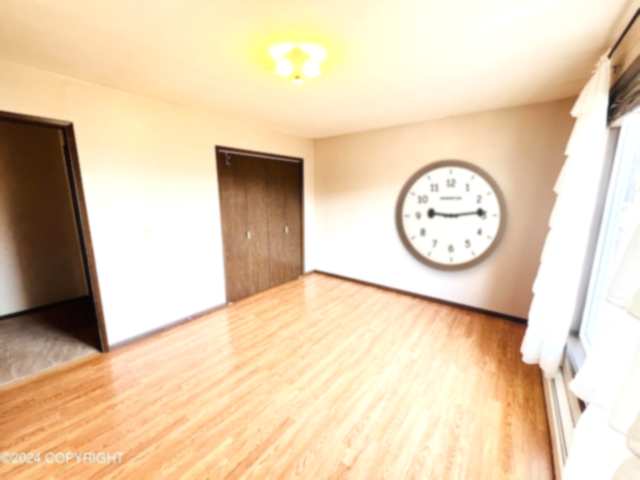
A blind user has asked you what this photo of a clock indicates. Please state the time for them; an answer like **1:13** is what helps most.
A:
**9:14**
